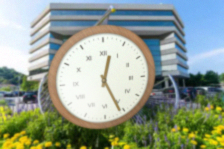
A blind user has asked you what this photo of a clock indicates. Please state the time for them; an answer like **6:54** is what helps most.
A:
**12:26**
